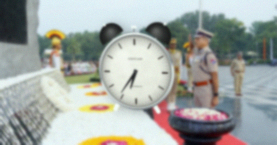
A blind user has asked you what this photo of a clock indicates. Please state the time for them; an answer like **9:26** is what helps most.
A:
**6:36**
